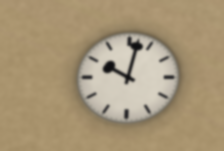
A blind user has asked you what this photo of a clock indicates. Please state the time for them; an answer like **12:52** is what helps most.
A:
**10:02**
